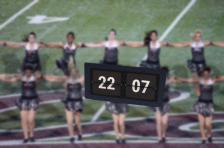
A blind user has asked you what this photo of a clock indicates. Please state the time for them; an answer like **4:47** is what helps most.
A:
**22:07**
